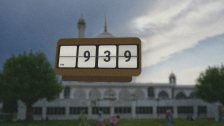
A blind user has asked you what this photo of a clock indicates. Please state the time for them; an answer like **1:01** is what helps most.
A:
**9:39**
